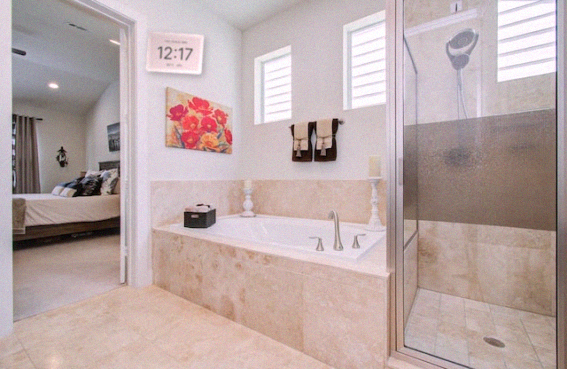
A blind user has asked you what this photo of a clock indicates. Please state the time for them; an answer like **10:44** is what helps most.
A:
**12:17**
